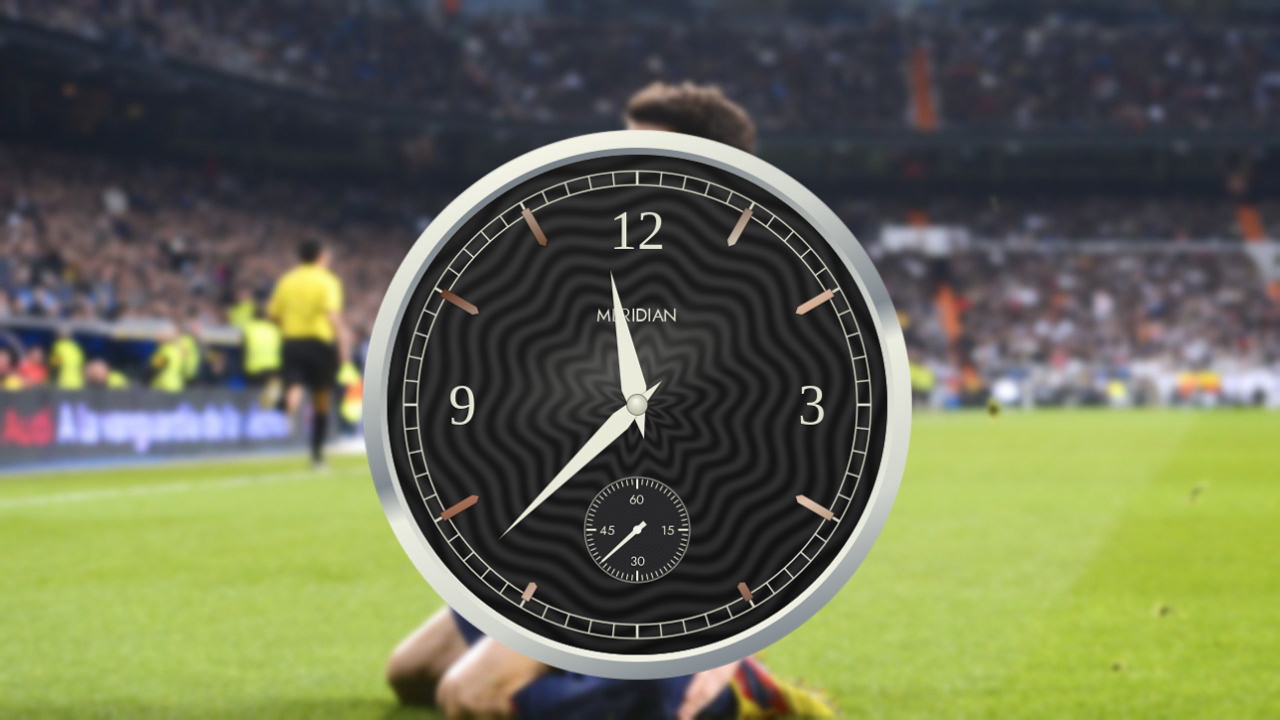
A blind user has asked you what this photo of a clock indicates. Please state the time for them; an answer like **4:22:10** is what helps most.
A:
**11:37:38**
